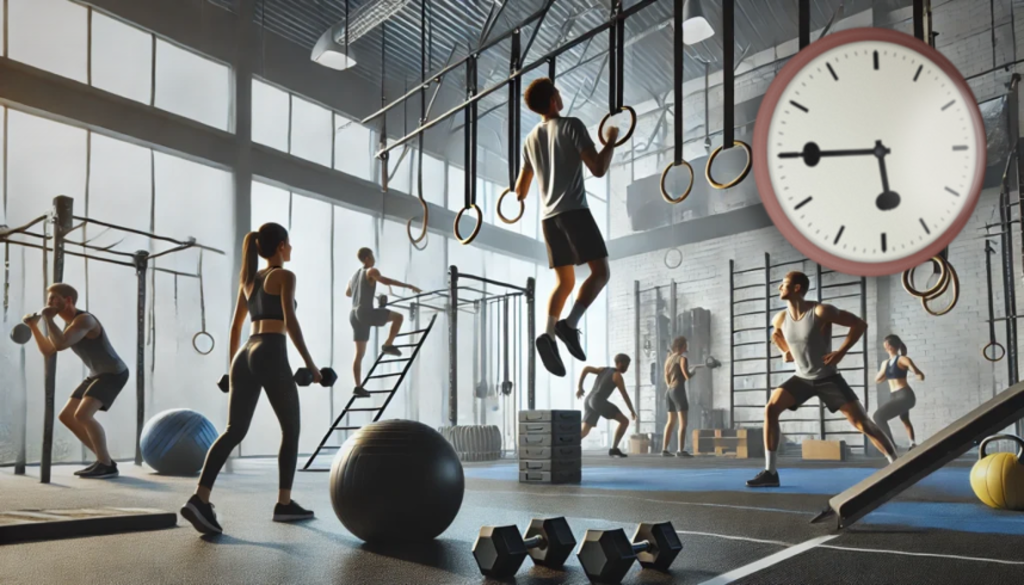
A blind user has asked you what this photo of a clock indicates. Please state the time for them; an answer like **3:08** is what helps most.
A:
**5:45**
